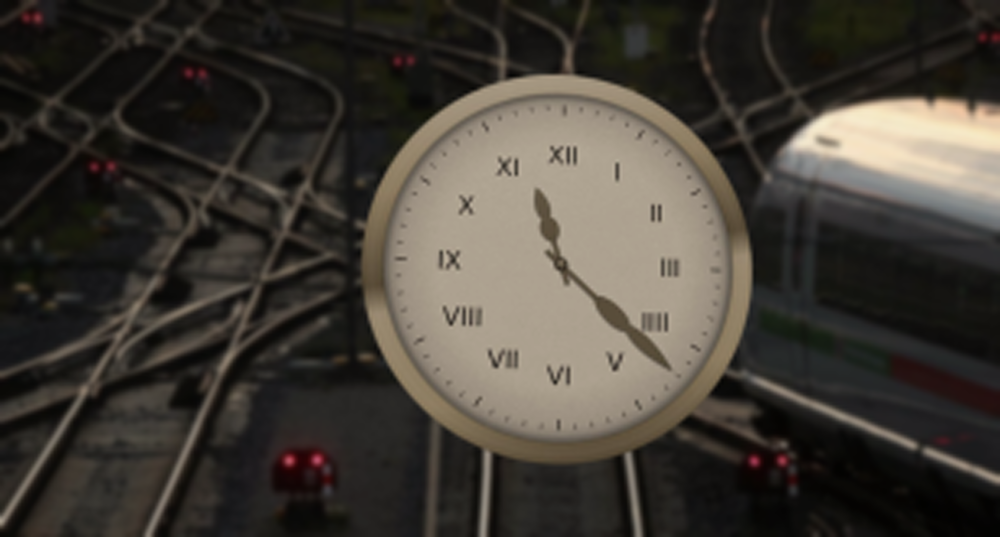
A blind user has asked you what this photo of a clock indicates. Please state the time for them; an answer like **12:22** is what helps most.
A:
**11:22**
